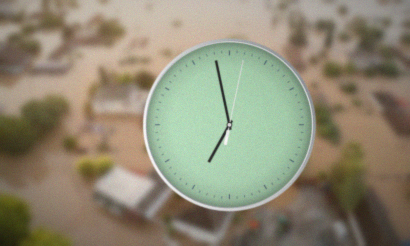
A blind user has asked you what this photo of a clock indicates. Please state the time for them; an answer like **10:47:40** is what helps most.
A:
**6:58:02**
